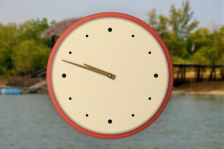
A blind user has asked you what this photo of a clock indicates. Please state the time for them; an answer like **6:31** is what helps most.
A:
**9:48**
